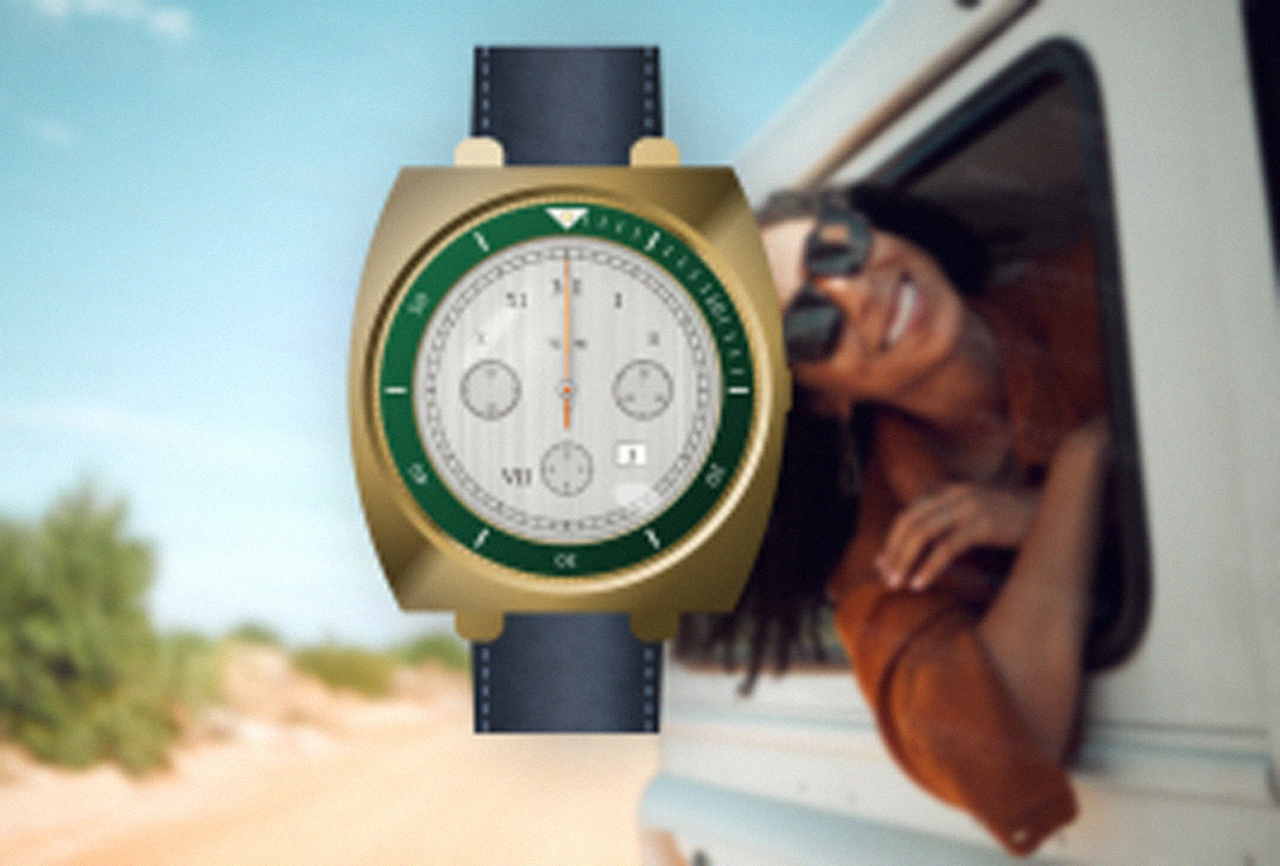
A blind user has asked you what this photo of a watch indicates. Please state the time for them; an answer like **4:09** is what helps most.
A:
**12:00**
